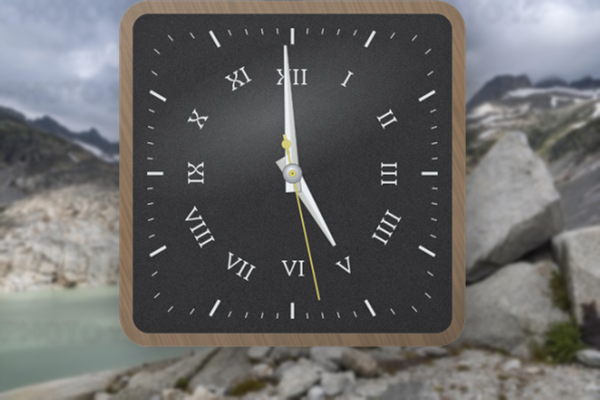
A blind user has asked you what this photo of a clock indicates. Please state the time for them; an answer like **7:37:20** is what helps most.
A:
**4:59:28**
